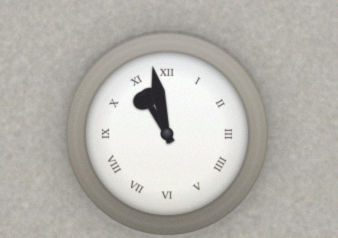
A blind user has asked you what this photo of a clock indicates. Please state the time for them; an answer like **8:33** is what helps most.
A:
**10:58**
